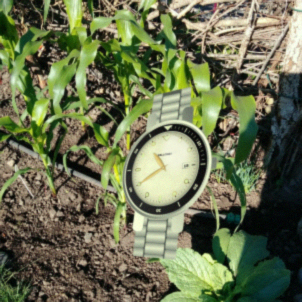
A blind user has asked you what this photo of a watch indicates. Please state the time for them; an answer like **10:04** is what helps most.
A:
**10:40**
